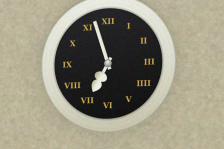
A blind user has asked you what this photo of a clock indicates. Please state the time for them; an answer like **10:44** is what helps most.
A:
**6:57**
